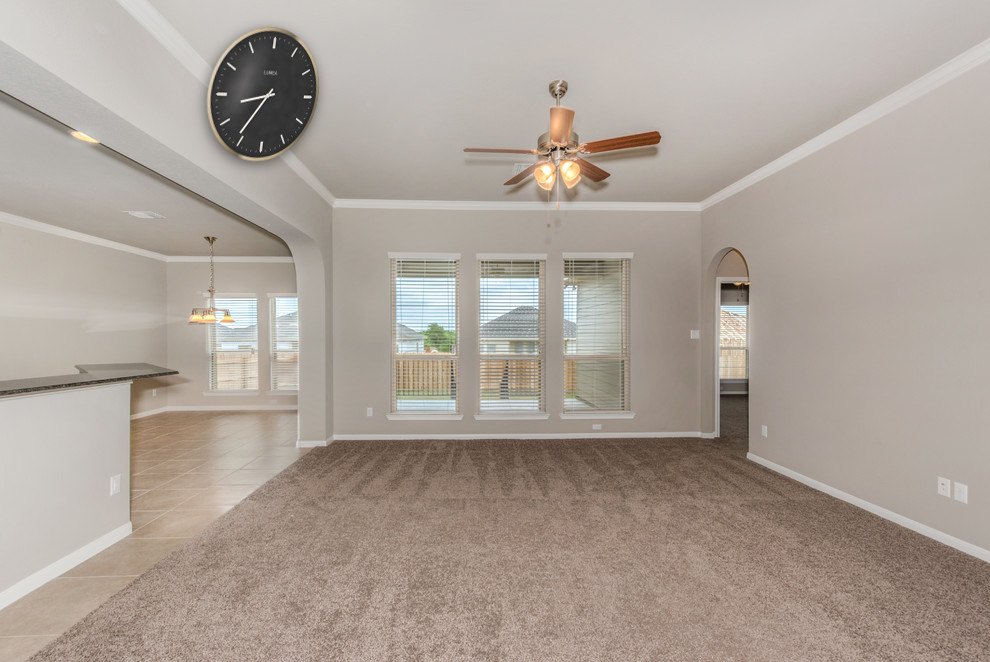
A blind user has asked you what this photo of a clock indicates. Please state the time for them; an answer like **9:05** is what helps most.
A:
**8:36**
